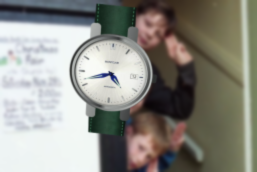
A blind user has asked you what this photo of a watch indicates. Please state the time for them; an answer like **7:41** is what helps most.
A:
**4:42**
